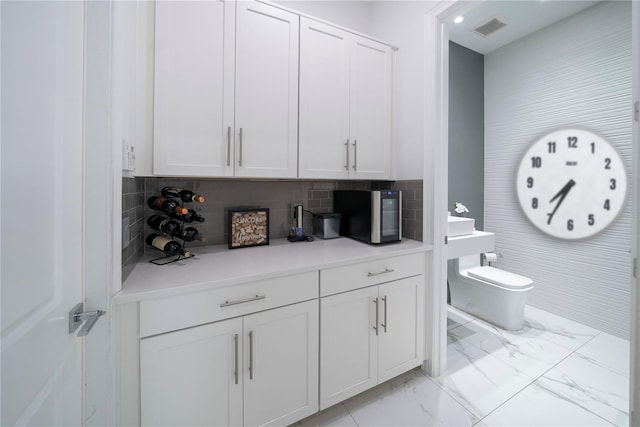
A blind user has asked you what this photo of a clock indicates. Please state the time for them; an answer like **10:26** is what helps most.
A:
**7:35**
